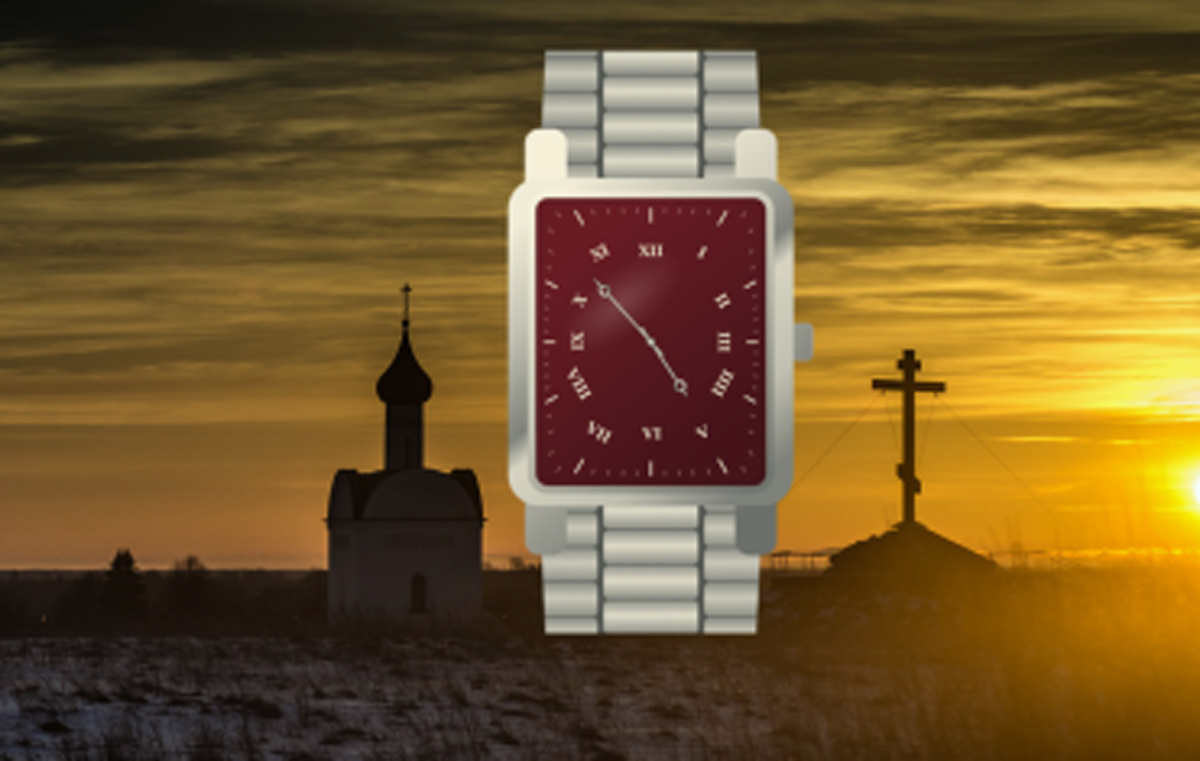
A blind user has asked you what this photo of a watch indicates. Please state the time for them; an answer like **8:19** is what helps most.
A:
**4:53**
